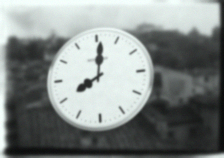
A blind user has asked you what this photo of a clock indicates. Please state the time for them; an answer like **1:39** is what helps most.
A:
**8:01**
